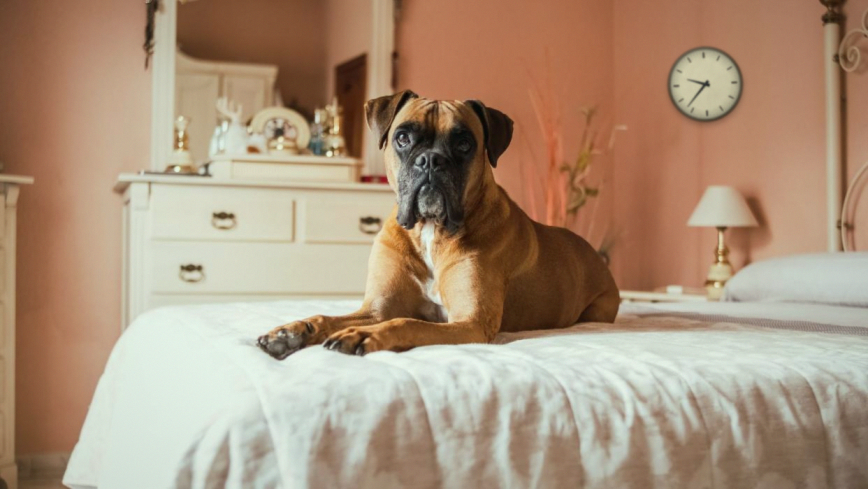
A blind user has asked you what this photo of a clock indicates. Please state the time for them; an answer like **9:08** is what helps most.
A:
**9:37**
